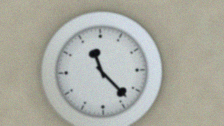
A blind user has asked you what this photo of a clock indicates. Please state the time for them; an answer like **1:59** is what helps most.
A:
**11:23**
